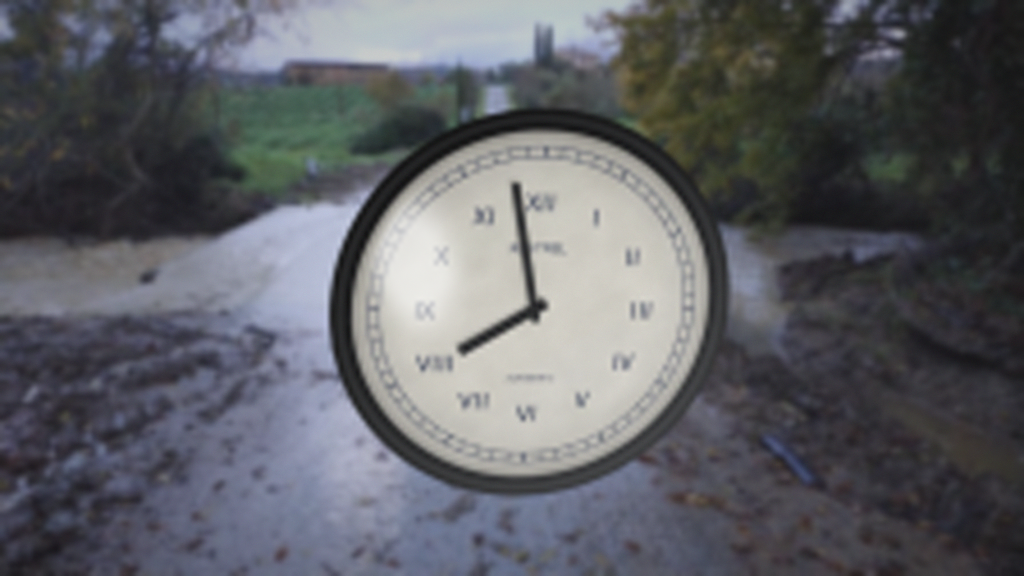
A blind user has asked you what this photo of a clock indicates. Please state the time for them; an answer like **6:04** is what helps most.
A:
**7:58**
